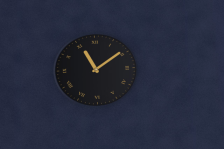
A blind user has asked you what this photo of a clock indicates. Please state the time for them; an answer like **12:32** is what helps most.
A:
**11:09**
